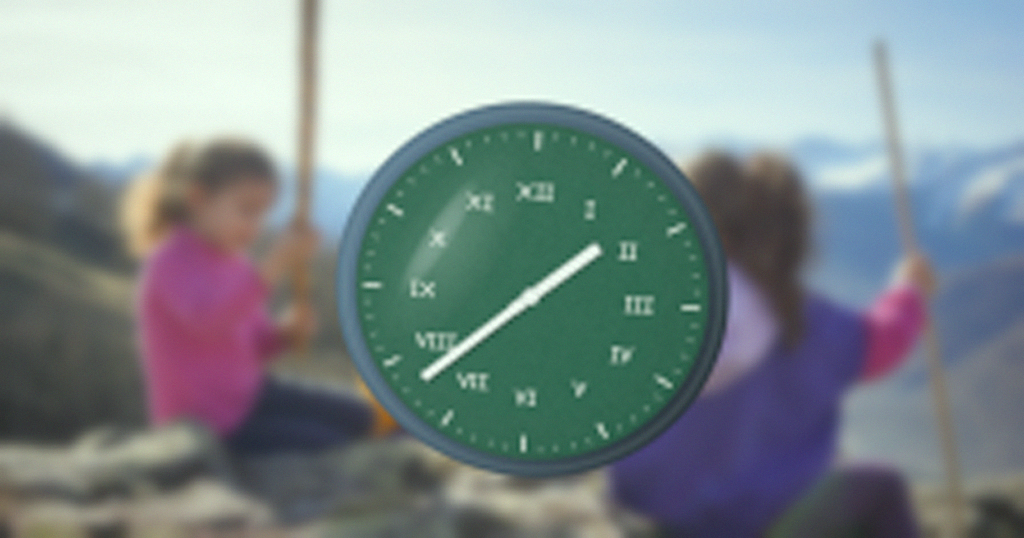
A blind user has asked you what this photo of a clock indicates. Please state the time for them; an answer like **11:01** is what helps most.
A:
**1:38**
